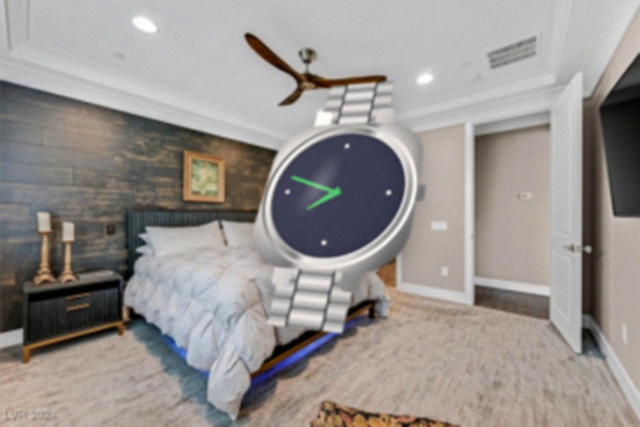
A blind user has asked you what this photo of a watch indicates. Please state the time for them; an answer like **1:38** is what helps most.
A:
**7:48**
